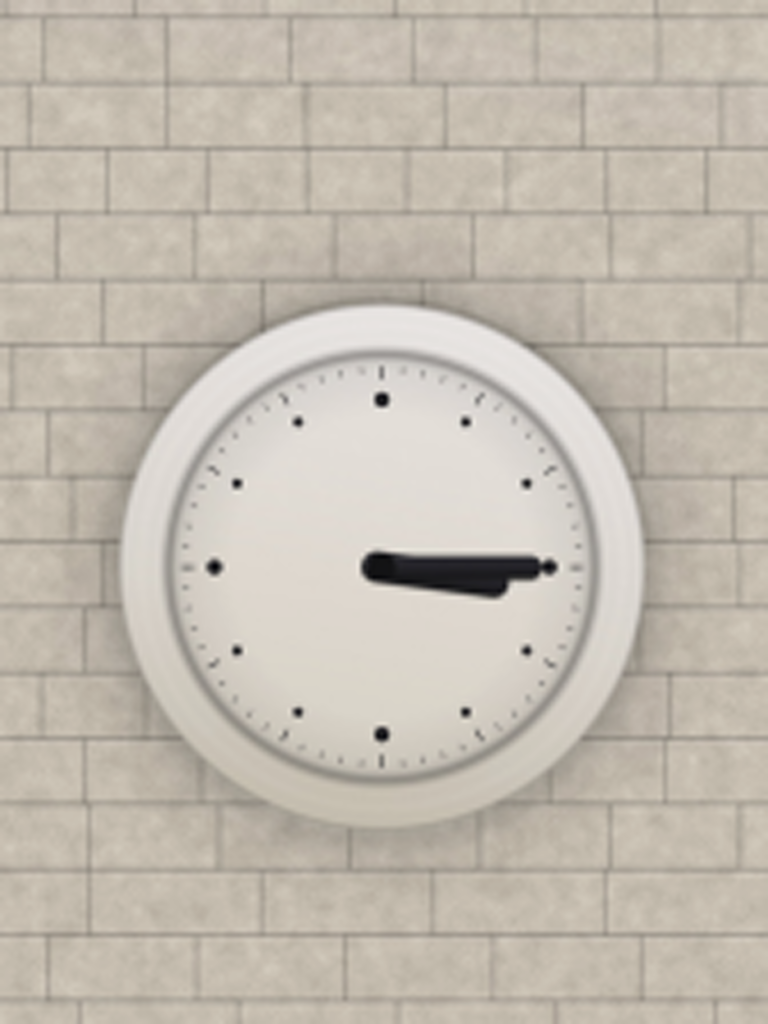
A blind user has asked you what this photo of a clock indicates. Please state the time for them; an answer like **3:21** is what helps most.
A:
**3:15**
